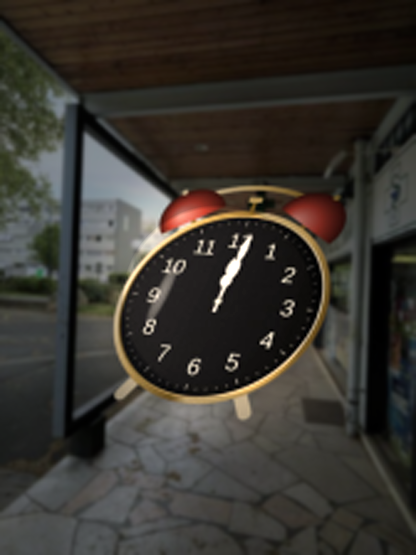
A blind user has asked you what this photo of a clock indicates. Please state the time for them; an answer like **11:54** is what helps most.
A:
**12:01**
